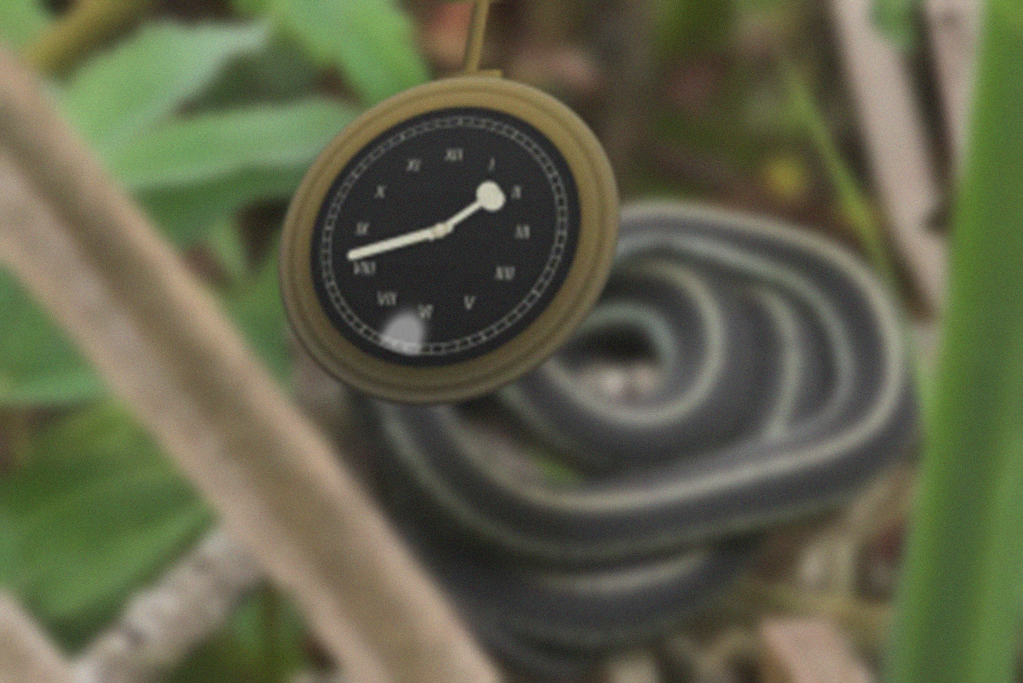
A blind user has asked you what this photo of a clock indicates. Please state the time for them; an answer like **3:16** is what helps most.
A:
**1:42**
